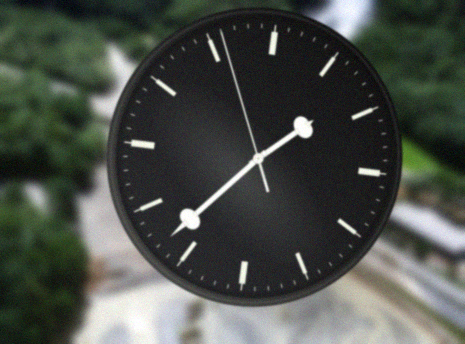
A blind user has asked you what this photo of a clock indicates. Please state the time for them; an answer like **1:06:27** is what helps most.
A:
**1:36:56**
